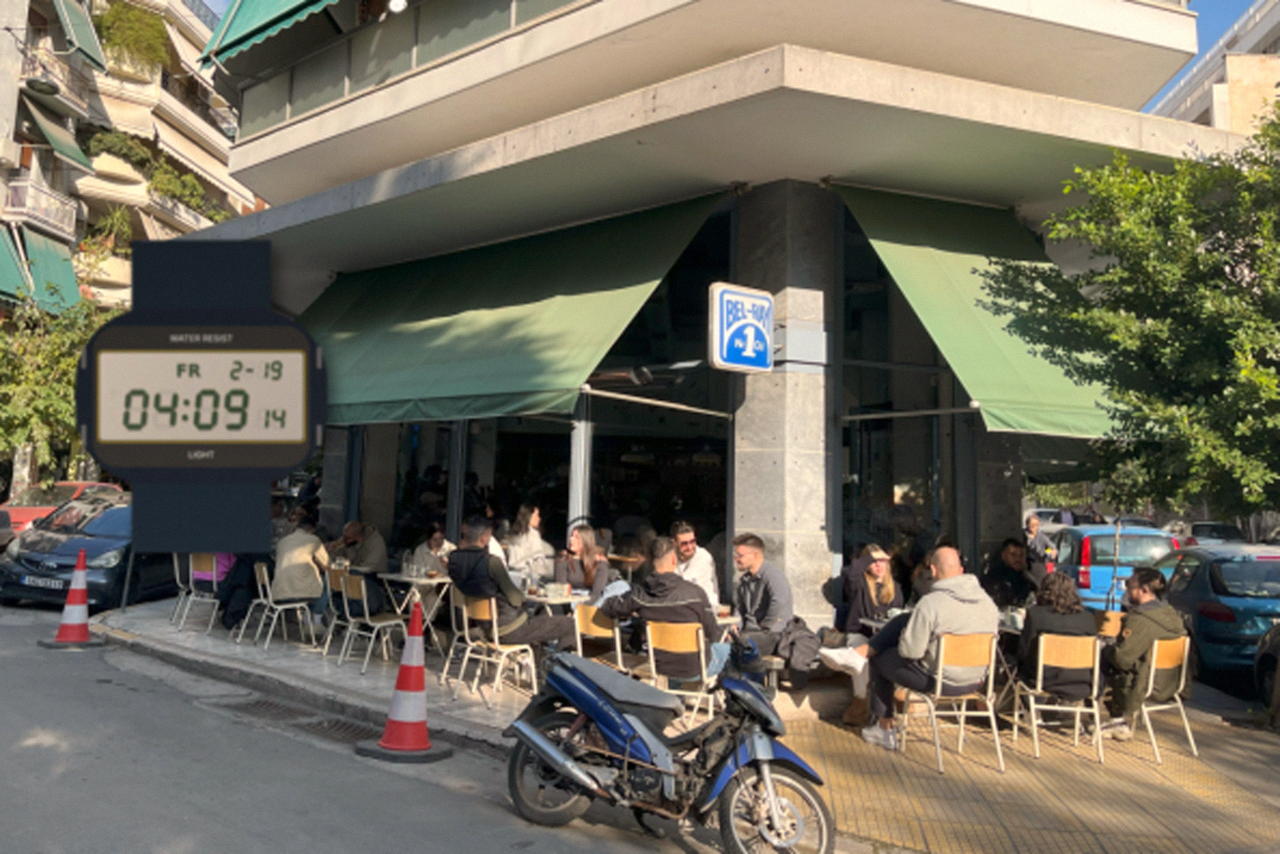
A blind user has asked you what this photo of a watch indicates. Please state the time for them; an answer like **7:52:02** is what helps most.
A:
**4:09:14**
